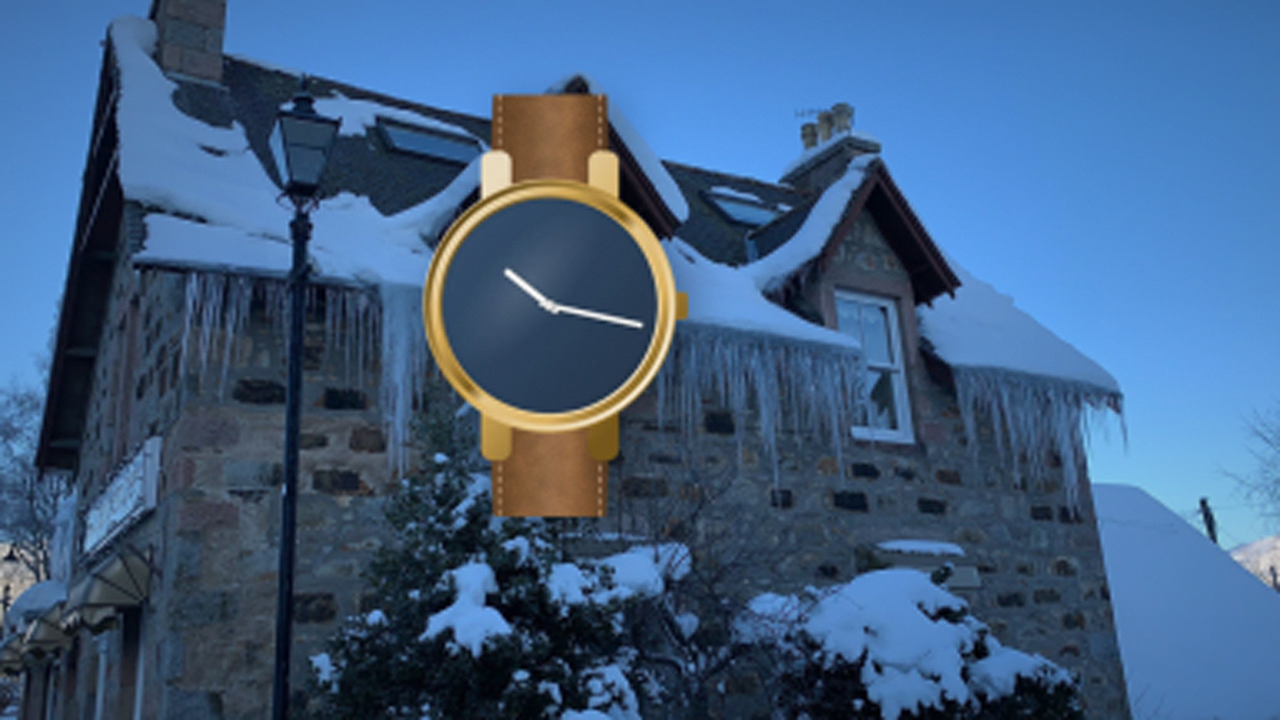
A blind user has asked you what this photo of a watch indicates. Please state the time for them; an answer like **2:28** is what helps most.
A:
**10:17**
